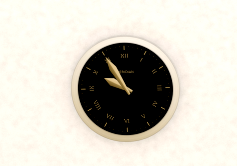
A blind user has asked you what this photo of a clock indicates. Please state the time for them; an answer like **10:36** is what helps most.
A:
**9:55**
